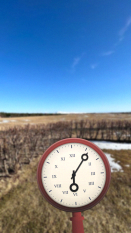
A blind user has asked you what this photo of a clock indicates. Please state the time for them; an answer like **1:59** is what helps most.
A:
**6:06**
